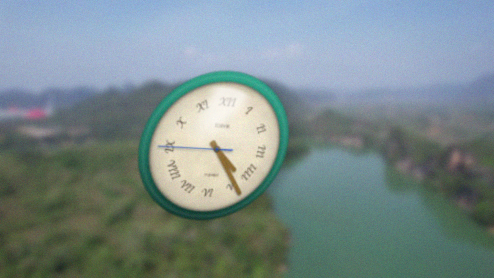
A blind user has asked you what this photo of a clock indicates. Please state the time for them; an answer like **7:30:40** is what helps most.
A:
**4:23:45**
